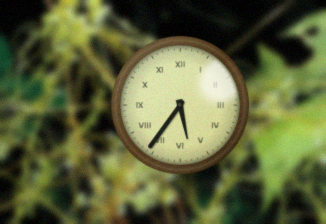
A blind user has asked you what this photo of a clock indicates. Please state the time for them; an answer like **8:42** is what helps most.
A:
**5:36**
